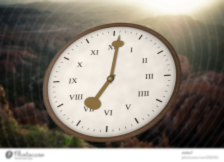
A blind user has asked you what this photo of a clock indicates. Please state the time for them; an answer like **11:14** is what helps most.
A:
**7:01**
